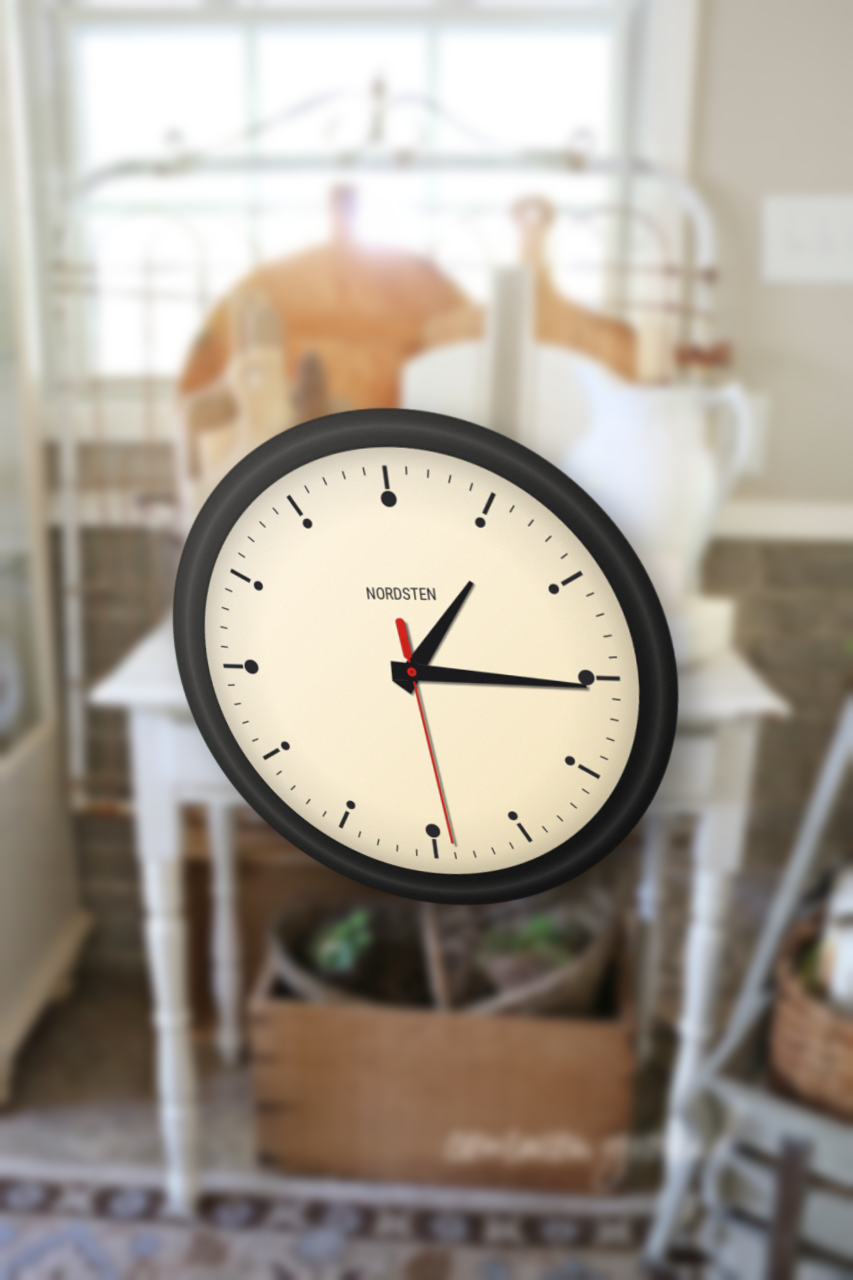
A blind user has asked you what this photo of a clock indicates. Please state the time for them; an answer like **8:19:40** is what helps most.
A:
**1:15:29**
